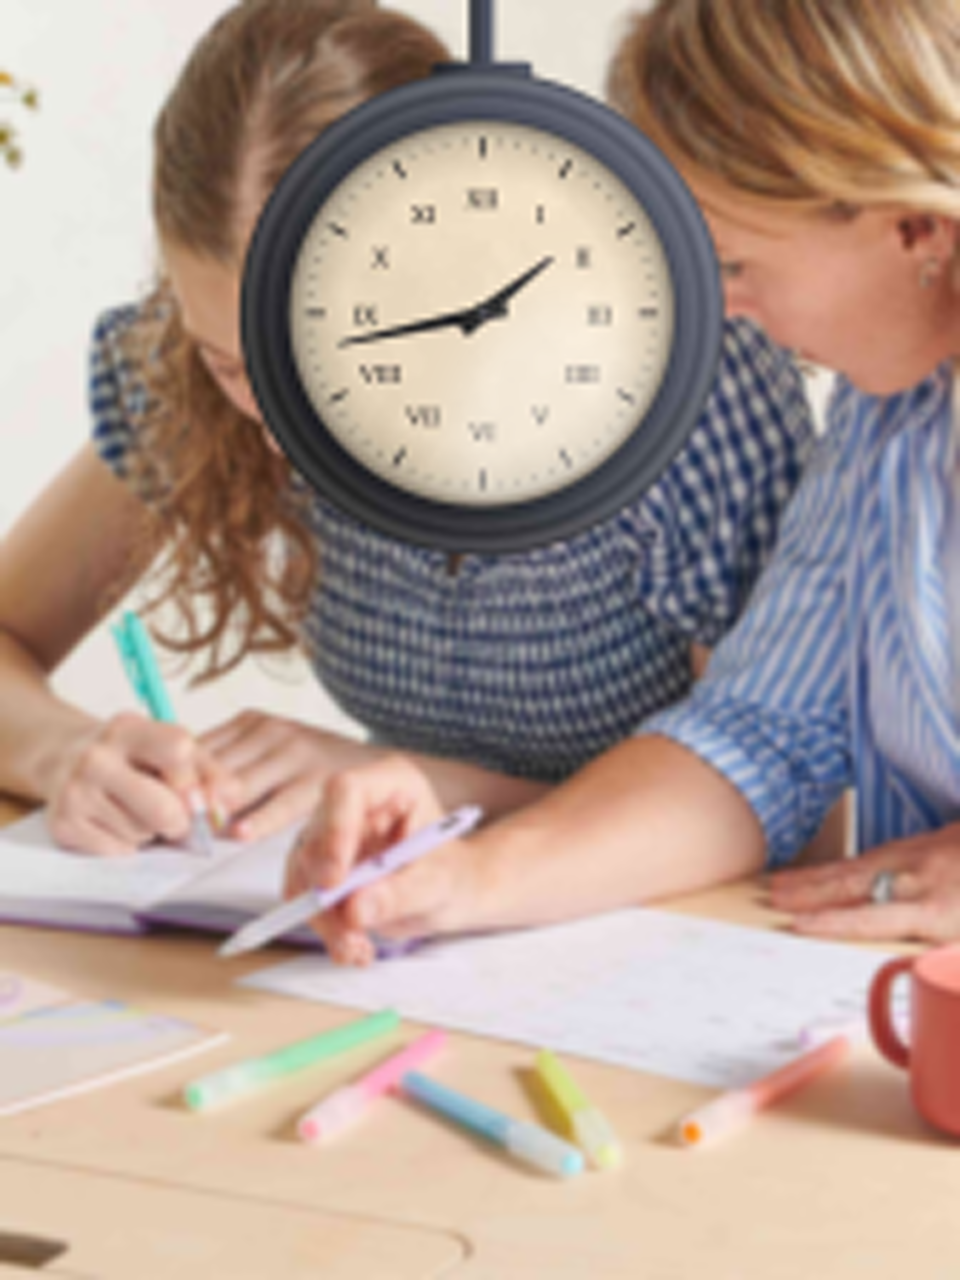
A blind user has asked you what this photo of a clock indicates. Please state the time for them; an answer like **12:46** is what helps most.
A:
**1:43**
